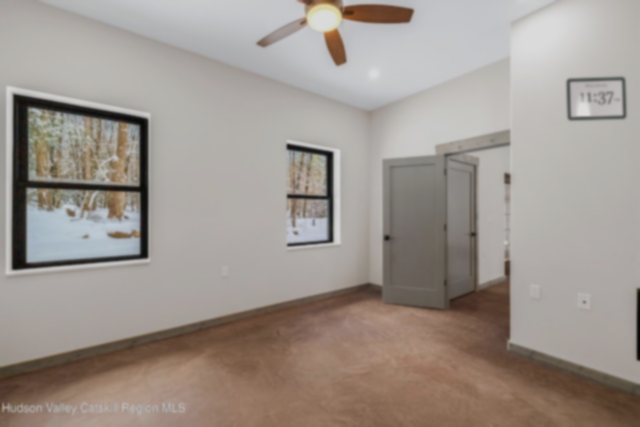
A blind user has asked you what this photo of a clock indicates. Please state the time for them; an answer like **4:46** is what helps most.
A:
**11:37**
